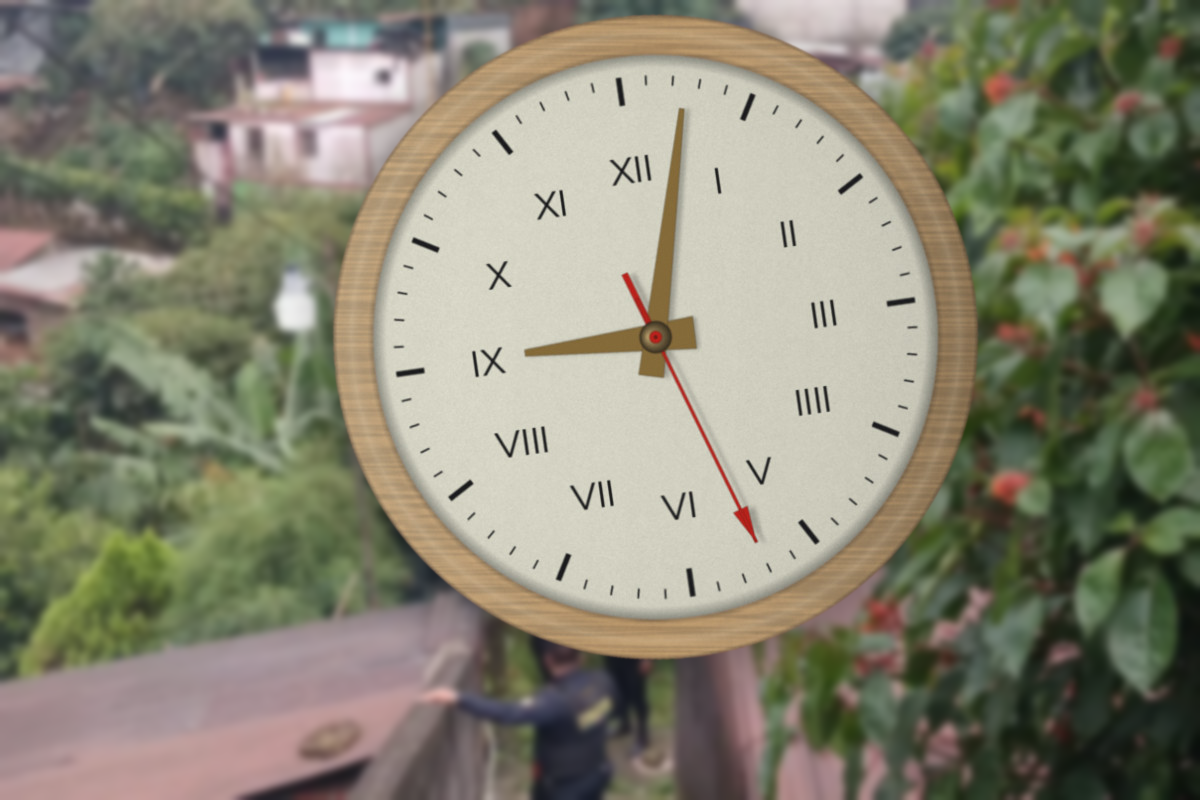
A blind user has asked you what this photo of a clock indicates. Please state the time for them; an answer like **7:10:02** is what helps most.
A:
**9:02:27**
